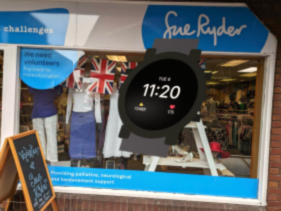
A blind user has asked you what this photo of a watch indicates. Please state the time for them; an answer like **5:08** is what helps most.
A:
**11:20**
